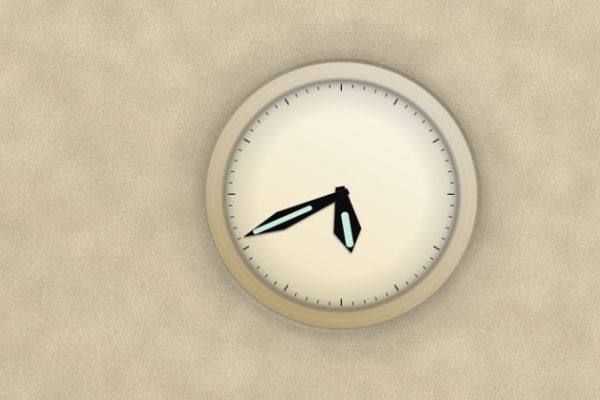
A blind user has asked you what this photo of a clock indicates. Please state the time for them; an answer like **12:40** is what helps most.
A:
**5:41**
